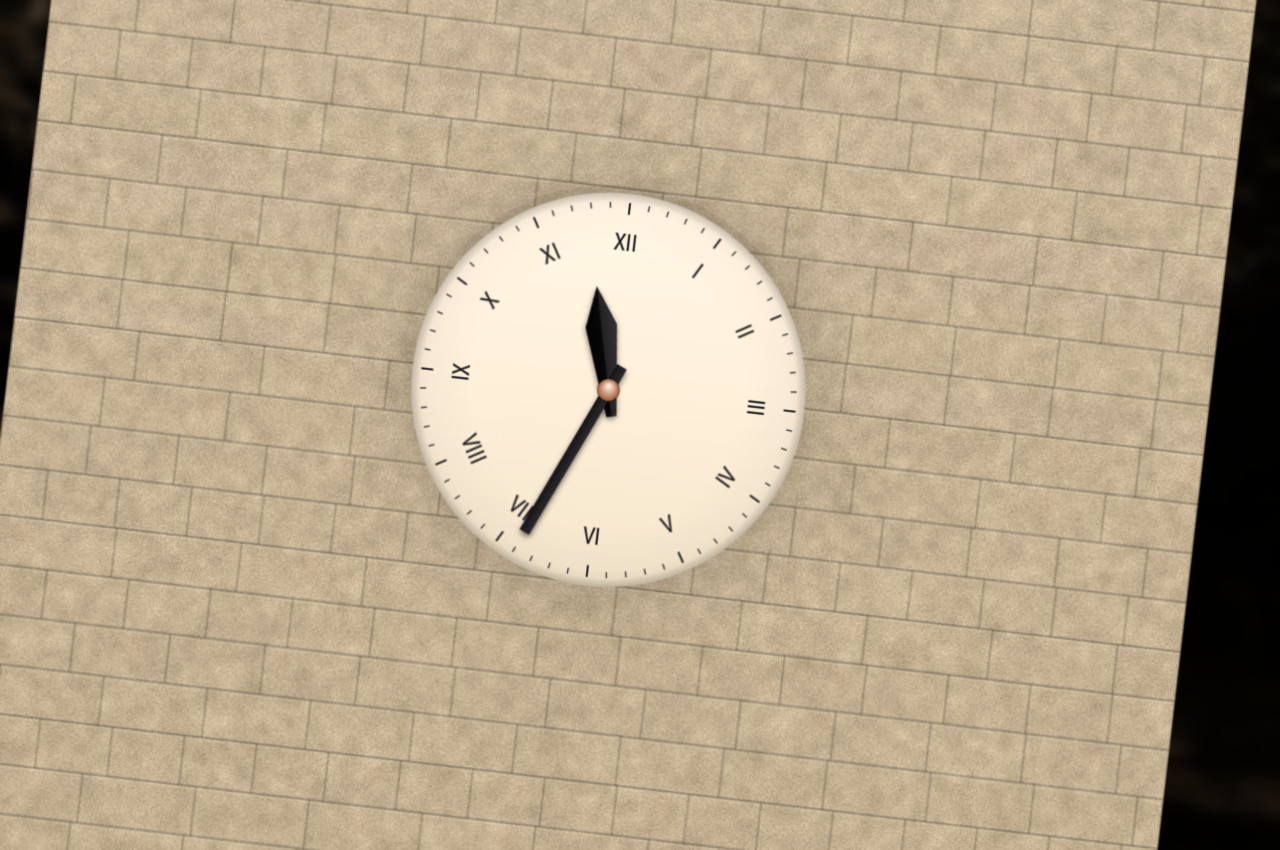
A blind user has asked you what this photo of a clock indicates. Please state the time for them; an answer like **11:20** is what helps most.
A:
**11:34**
